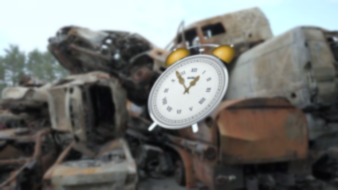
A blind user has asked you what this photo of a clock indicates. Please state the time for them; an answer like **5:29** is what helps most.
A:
**12:53**
